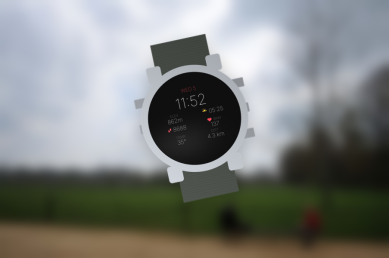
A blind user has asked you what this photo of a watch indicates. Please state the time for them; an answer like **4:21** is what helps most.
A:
**11:52**
